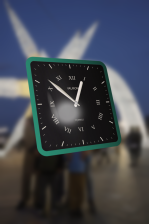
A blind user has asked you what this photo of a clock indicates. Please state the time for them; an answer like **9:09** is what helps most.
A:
**12:52**
